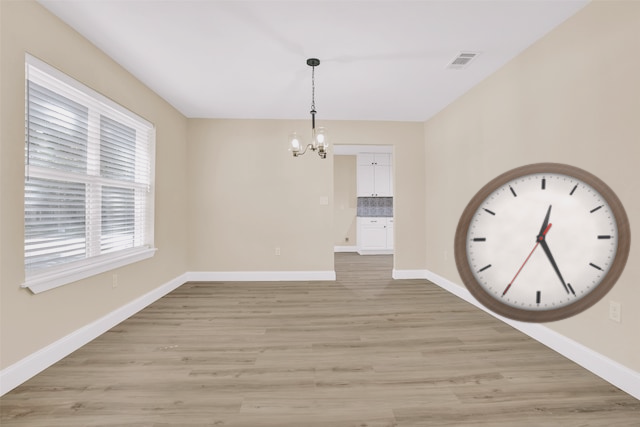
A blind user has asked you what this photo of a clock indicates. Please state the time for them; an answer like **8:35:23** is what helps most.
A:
**12:25:35**
